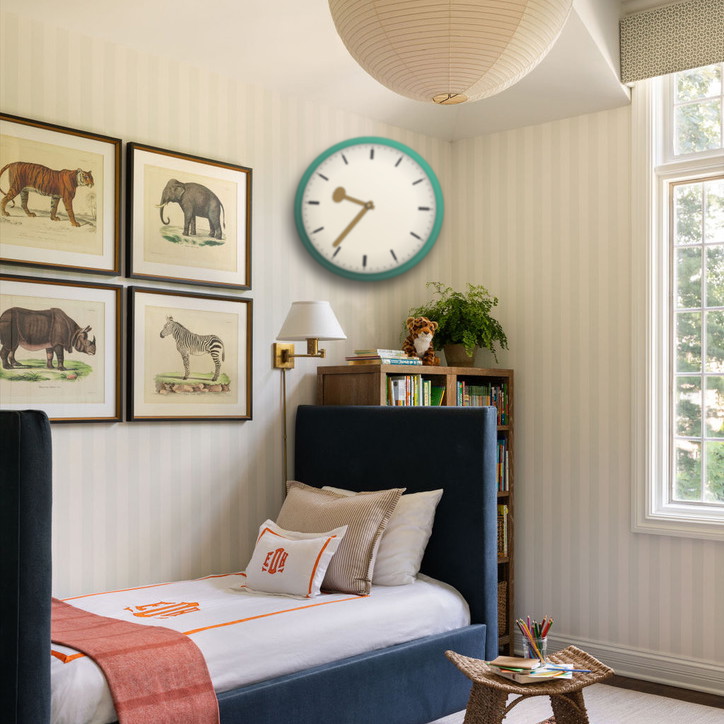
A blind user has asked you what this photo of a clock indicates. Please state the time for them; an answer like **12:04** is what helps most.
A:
**9:36**
